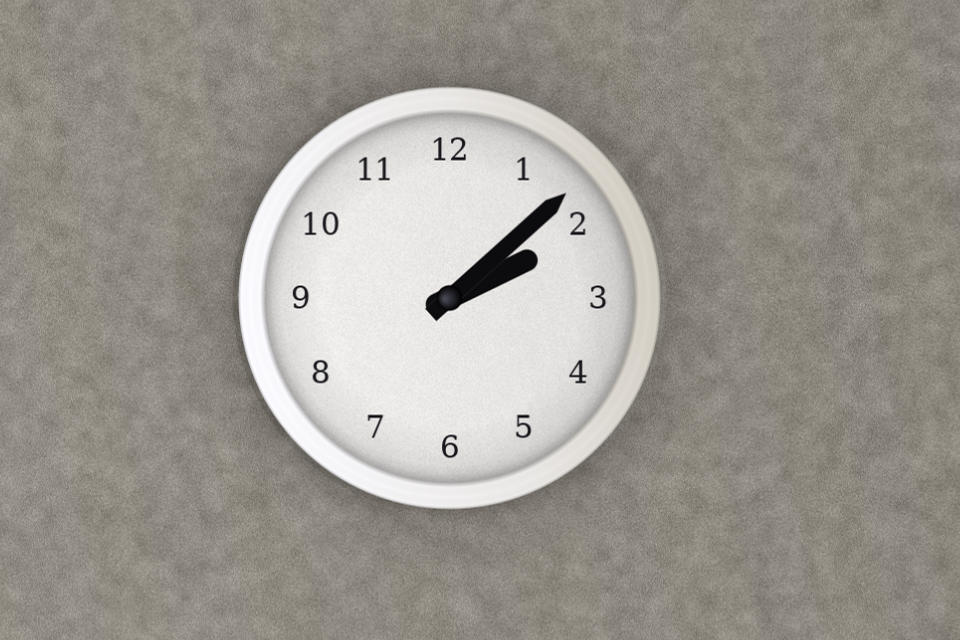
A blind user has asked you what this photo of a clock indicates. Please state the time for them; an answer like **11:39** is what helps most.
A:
**2:08**
